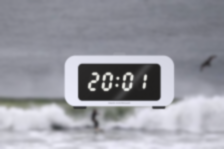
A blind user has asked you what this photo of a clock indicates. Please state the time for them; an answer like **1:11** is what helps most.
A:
**20:01**
